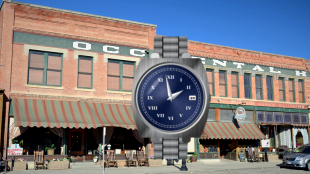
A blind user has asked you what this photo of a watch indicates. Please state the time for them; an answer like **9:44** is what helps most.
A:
**1:58**
